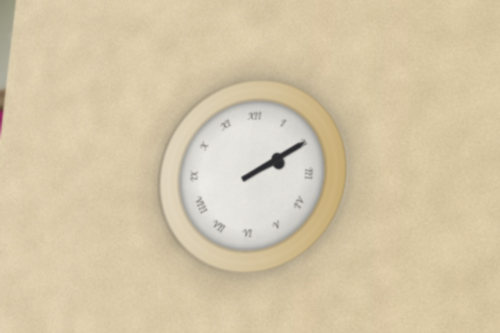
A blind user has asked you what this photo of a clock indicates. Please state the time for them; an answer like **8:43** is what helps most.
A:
**2:10**
